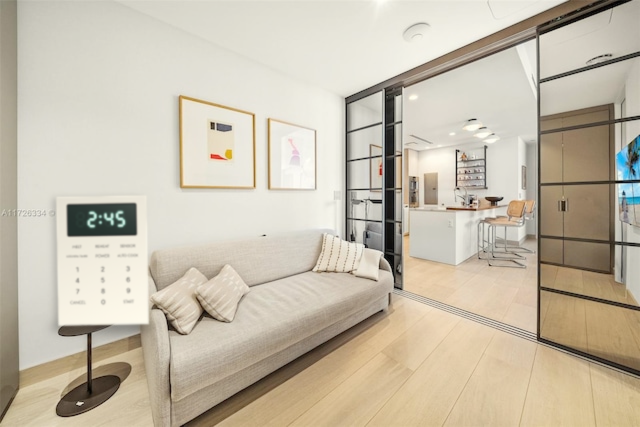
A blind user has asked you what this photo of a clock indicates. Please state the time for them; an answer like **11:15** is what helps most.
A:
**2:45**
